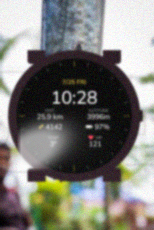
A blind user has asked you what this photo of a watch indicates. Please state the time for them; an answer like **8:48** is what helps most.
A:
**10:28**
